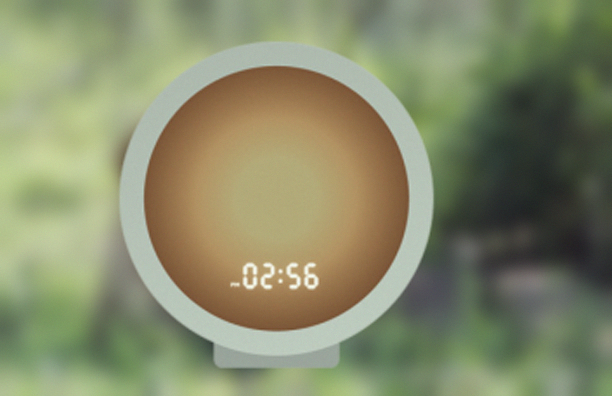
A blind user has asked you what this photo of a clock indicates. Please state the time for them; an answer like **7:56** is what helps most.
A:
**2:56**
